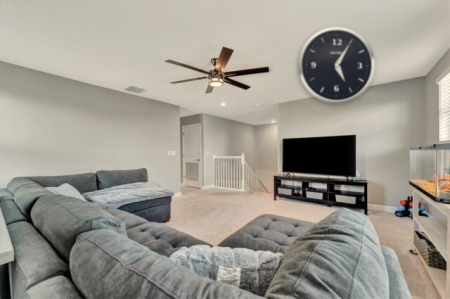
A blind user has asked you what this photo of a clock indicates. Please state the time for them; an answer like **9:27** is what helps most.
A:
**5:05**
